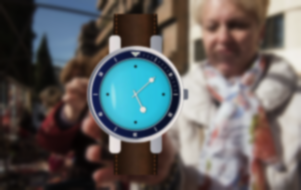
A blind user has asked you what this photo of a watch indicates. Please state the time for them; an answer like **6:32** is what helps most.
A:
**5:08**
